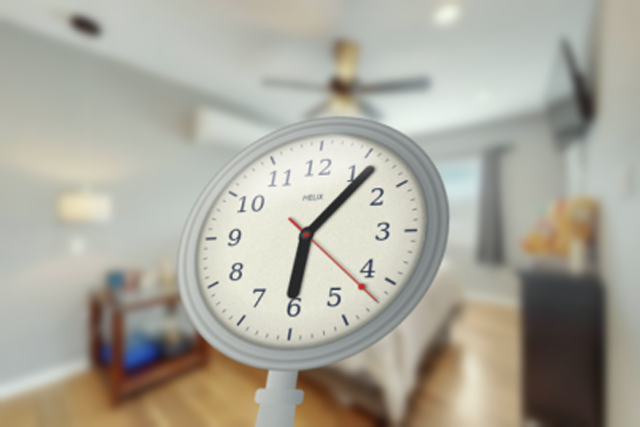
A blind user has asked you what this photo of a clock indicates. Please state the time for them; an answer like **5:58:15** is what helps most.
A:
**6:06:22**
